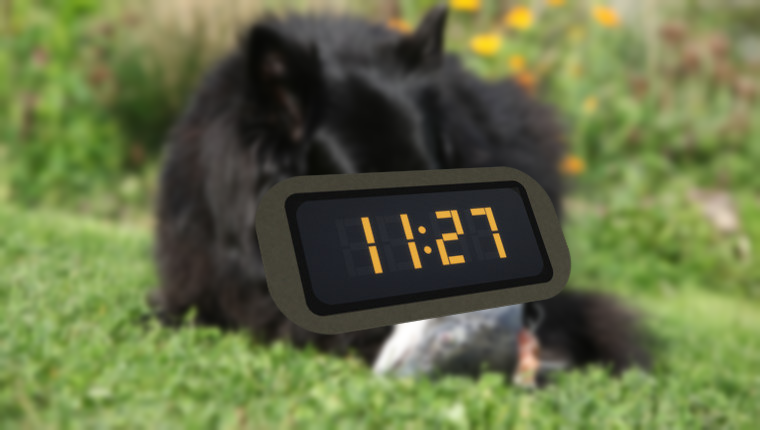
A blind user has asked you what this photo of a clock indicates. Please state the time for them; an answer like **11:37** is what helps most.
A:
**11:27**
